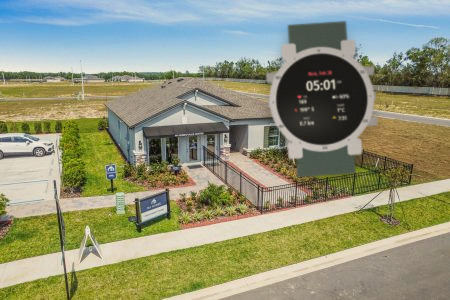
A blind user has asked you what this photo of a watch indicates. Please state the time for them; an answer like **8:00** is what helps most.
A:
**5:01**
